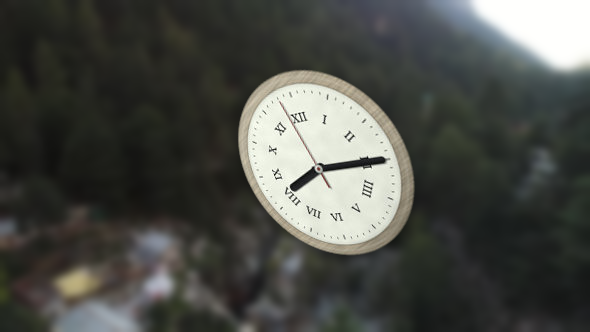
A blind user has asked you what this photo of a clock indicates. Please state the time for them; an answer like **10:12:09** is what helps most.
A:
**8:14:58**
